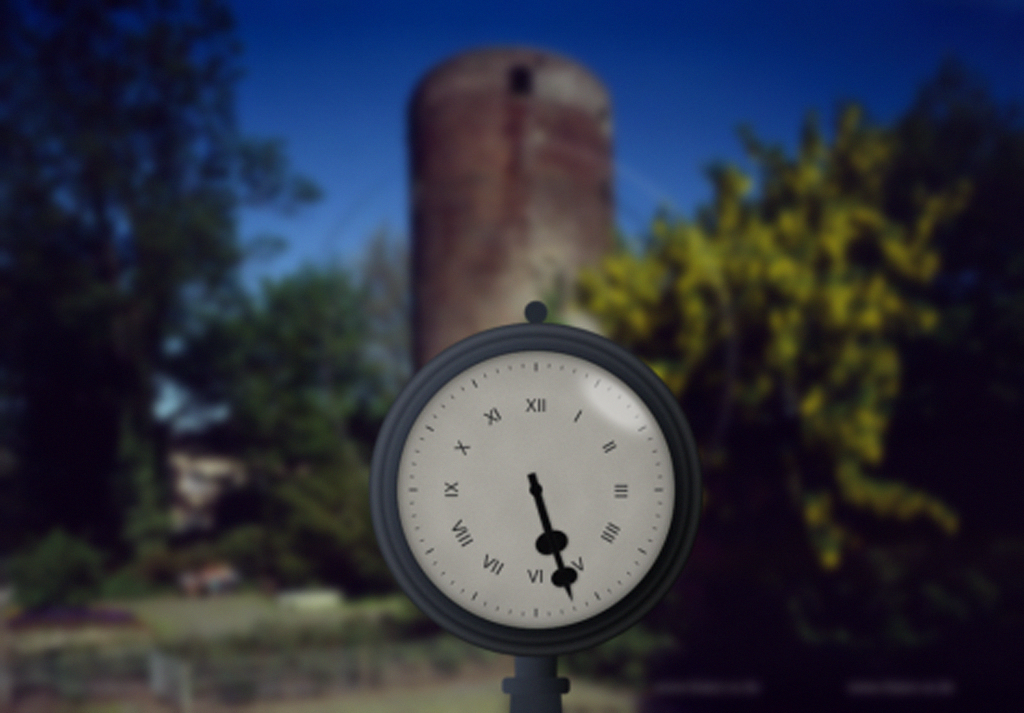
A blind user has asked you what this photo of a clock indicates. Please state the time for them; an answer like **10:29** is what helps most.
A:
**5:27**
